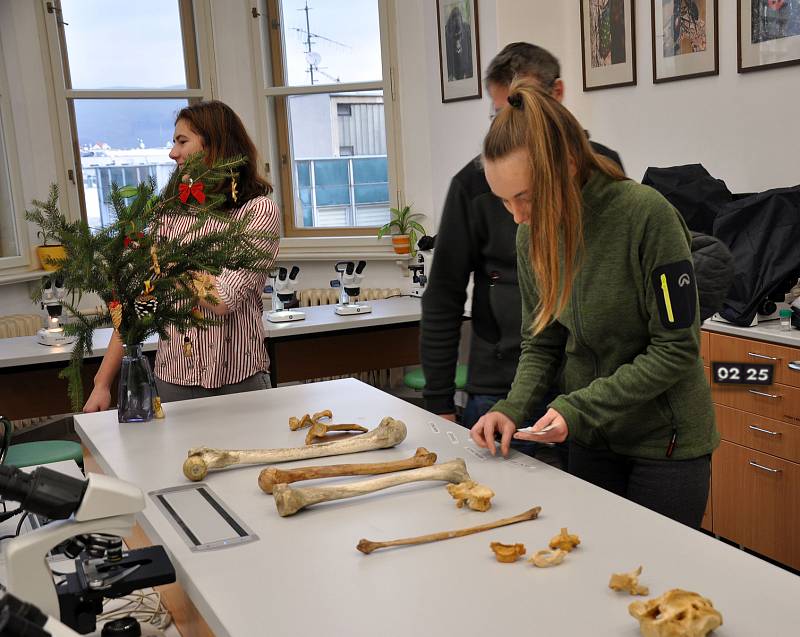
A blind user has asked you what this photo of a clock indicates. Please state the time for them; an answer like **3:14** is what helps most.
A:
**2:25**
